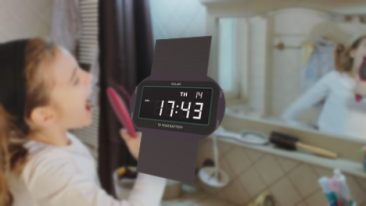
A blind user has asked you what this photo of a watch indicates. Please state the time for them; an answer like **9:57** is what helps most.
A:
**17:43**
